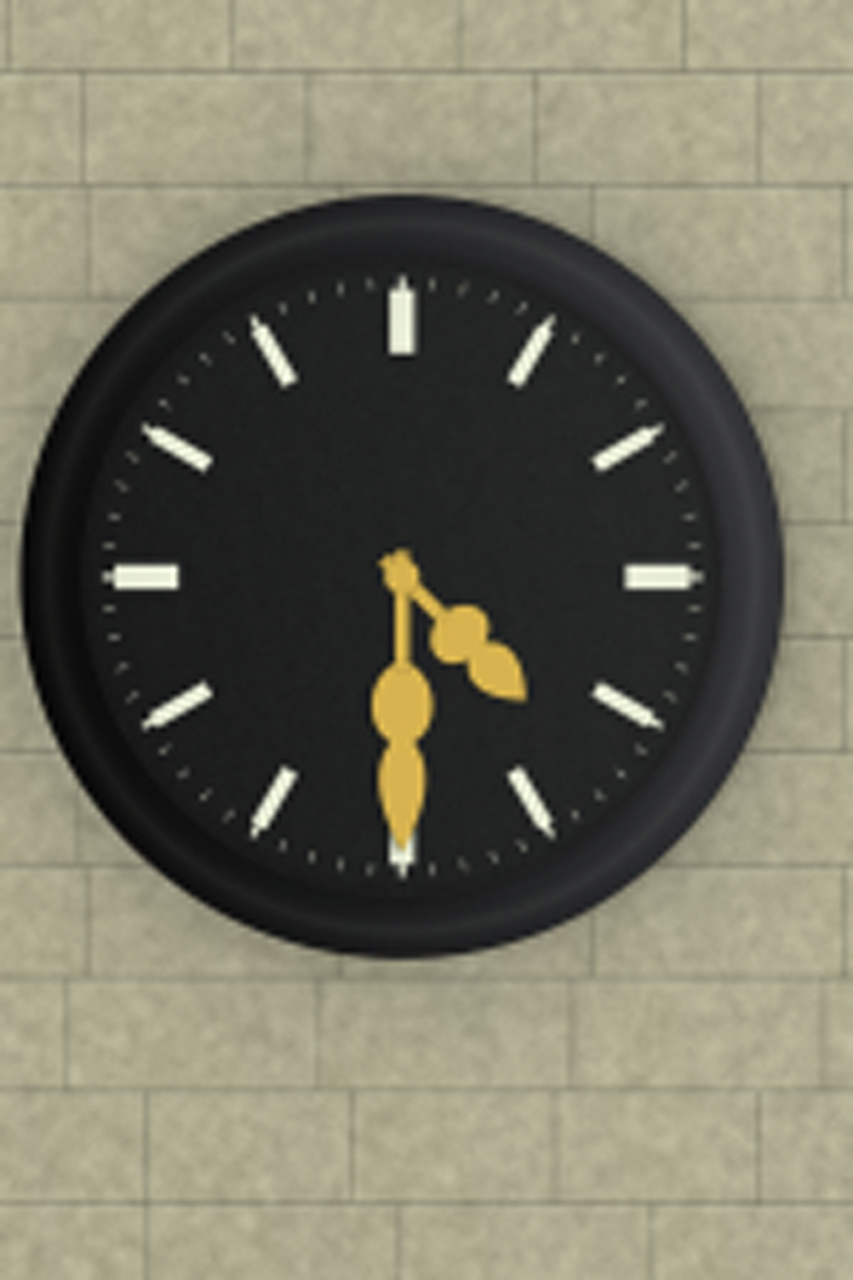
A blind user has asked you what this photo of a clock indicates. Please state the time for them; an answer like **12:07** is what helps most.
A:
**4:30**
